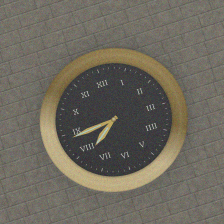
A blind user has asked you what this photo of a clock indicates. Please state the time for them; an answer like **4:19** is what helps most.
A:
**7:44**
